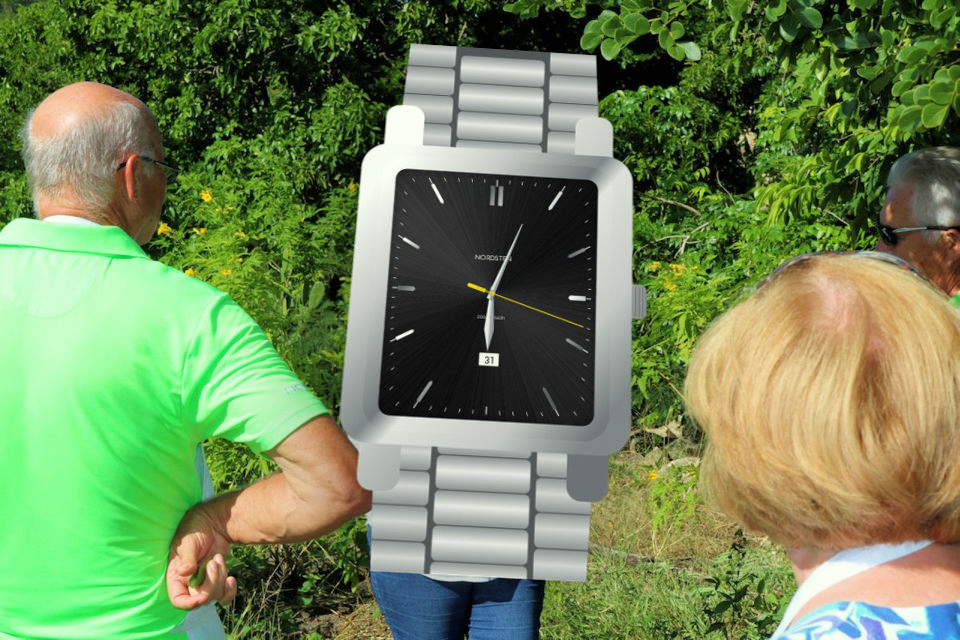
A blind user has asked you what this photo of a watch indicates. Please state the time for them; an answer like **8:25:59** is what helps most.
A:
**6:03:18**
